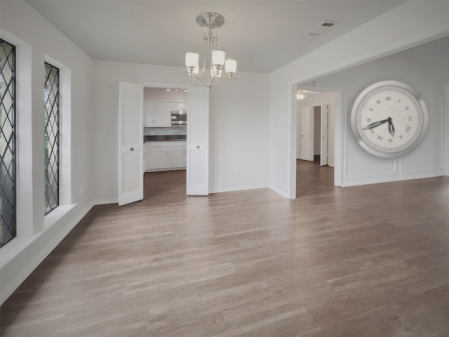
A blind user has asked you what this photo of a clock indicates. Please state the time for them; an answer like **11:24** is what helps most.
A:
**5:42**
